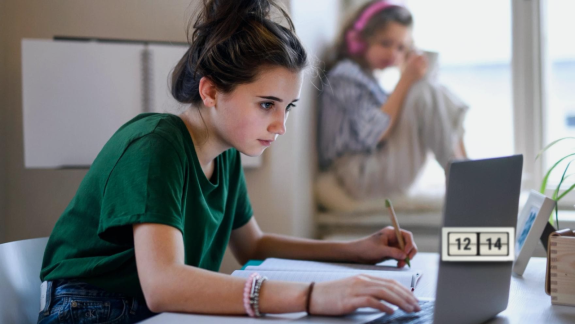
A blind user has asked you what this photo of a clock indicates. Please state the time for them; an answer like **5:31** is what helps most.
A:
**12:14**
